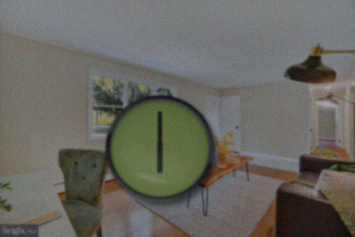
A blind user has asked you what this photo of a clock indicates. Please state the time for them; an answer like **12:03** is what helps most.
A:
**6:00**
